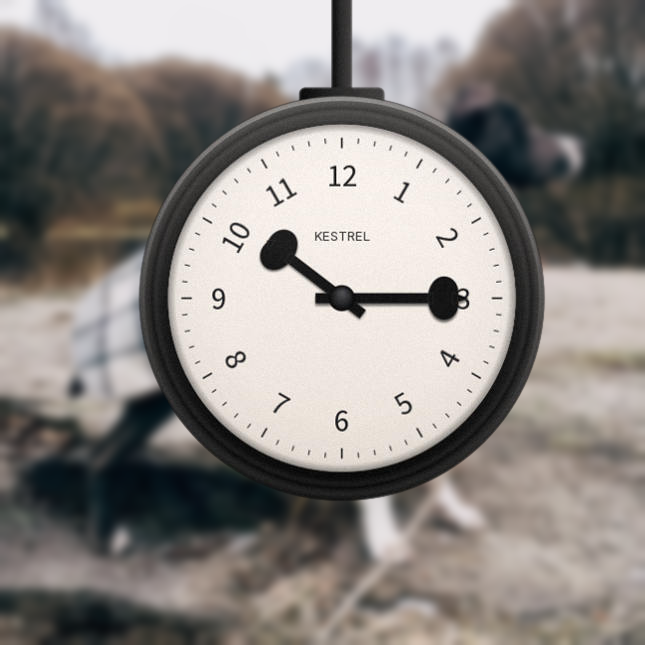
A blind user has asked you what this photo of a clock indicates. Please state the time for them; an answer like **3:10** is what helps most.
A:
**10:15**
